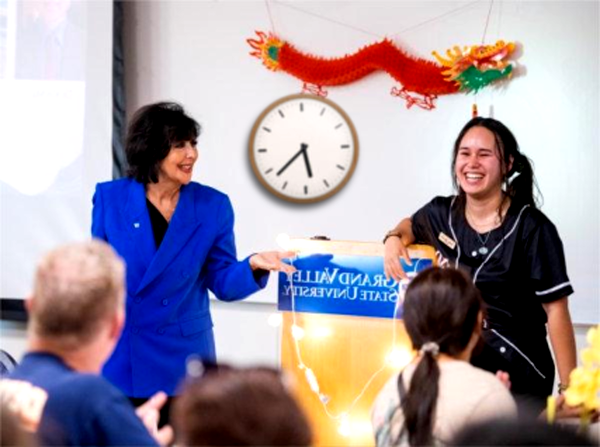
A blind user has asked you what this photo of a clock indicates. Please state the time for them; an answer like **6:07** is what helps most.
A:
**5:38**
